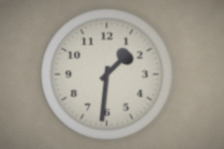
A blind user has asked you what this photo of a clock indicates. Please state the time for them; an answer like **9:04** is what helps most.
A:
**1:31**
